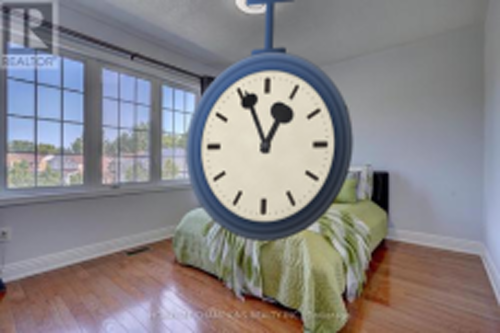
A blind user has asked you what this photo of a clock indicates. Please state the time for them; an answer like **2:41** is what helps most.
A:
**12:56**
